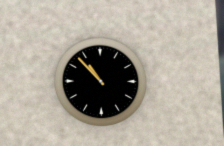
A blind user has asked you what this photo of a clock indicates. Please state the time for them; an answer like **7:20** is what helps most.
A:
**10:53**
